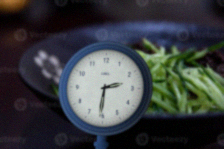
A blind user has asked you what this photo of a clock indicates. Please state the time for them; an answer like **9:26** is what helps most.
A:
**2:31**
